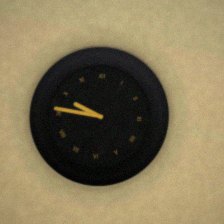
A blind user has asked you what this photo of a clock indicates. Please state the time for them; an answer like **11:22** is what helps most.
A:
**9:46**
